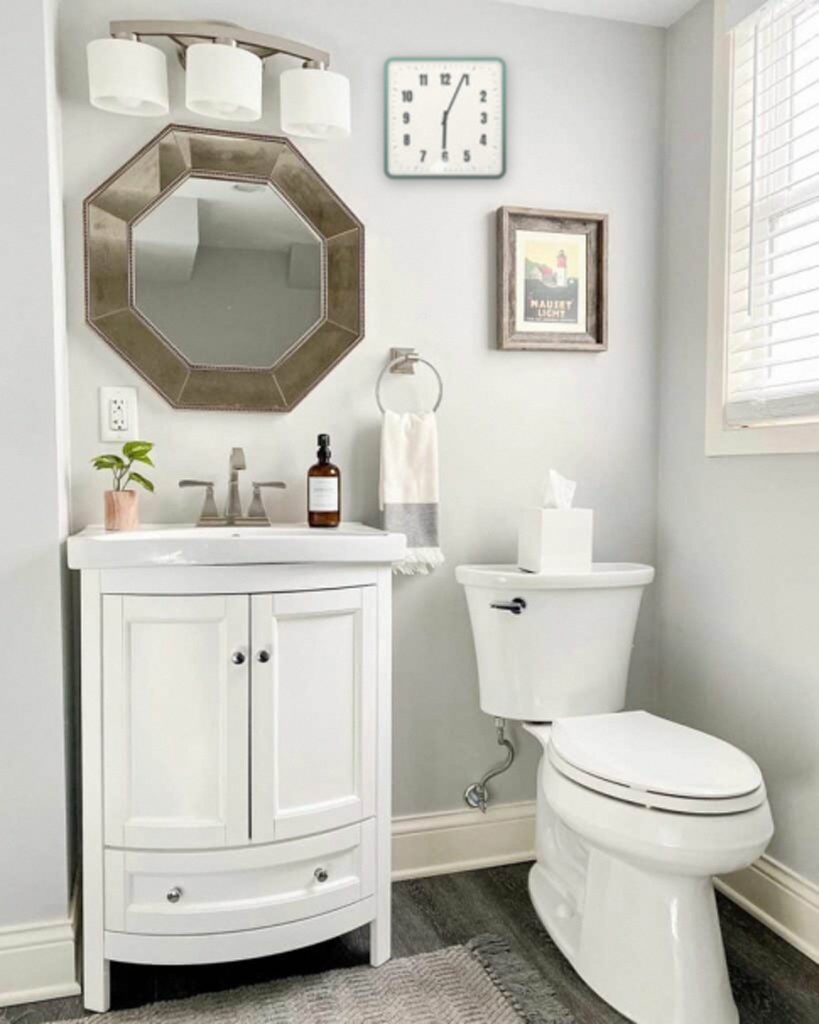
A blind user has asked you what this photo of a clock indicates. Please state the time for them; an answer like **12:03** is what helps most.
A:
**6:04**
